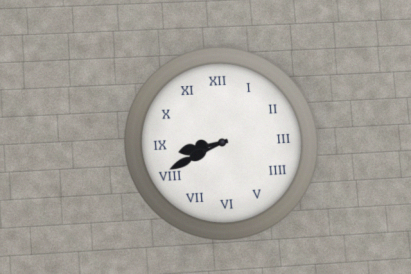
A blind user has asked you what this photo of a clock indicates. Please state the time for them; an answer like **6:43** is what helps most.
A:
**8:41**
